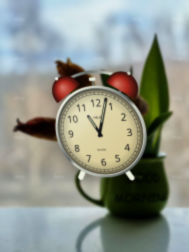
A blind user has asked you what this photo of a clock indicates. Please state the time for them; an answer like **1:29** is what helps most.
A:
**11:03**
